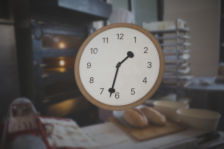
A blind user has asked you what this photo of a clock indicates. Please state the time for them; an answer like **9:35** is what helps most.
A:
**1:32**
